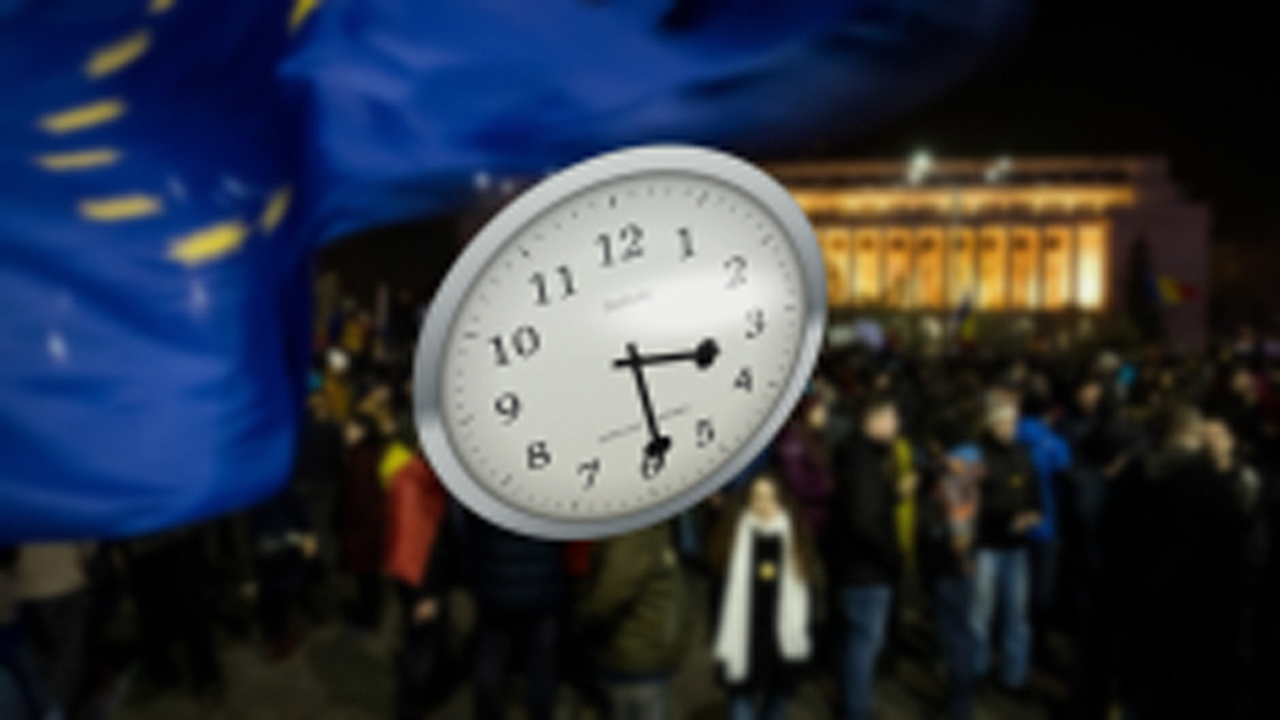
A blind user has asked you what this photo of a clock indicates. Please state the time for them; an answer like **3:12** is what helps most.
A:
**3:29**
